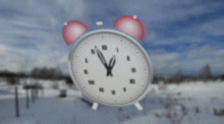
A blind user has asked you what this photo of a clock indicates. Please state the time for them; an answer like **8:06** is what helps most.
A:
**12:57**
